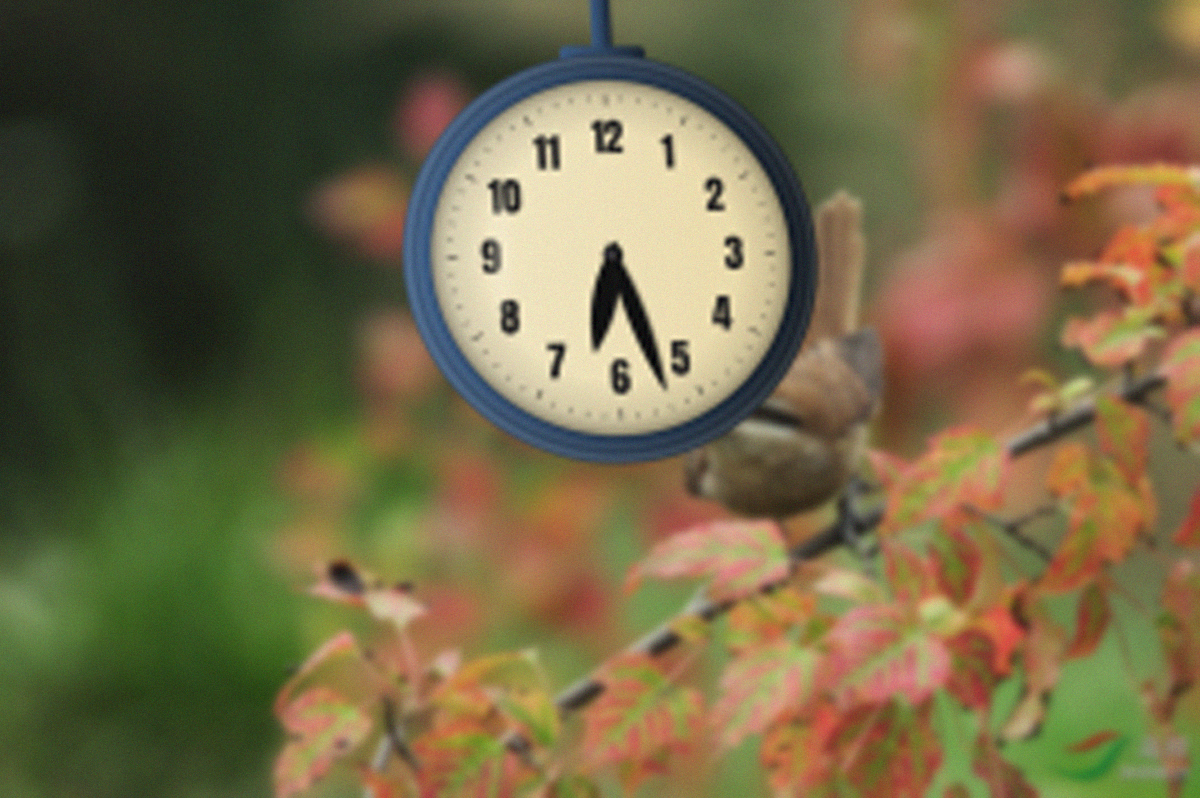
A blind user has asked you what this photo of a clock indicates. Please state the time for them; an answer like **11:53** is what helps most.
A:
**6:27**
